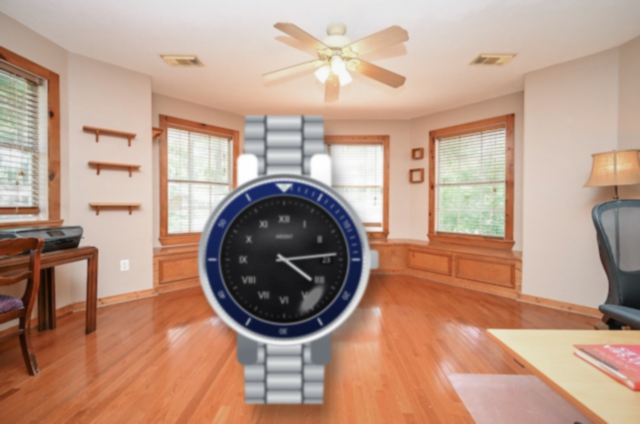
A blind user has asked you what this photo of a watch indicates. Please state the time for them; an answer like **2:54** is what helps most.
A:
**4:14**
